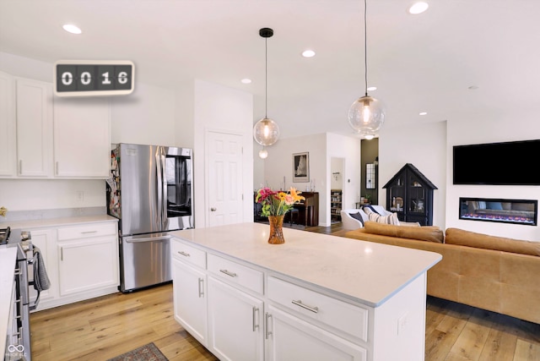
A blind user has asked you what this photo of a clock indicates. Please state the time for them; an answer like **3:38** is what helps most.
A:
**0:16**
